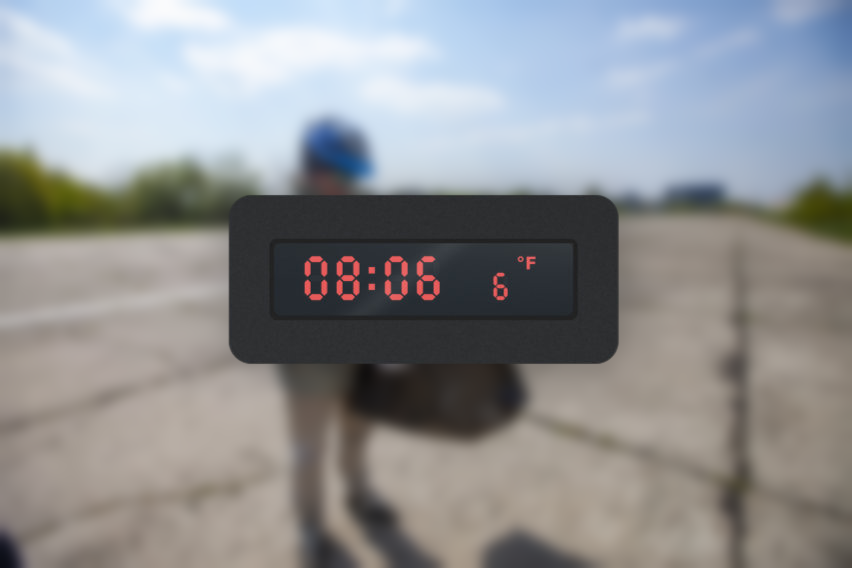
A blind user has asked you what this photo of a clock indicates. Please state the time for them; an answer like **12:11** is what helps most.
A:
**8:06**
